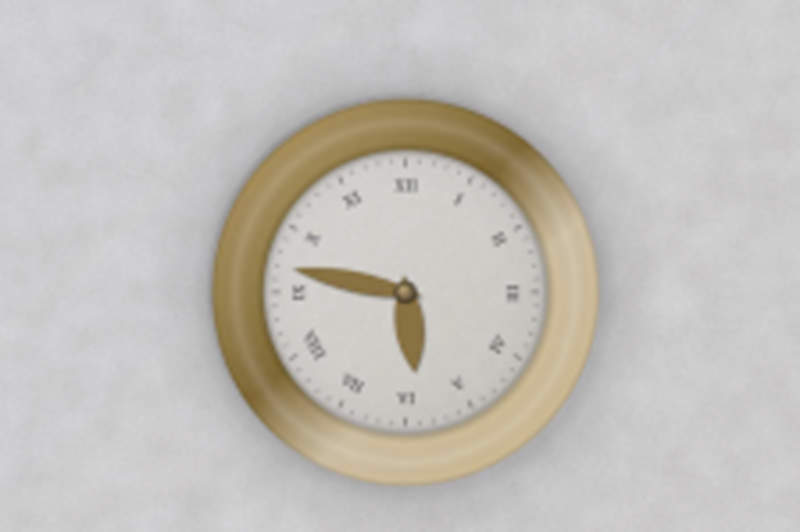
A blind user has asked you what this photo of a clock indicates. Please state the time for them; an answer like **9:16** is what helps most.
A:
**5:47**
